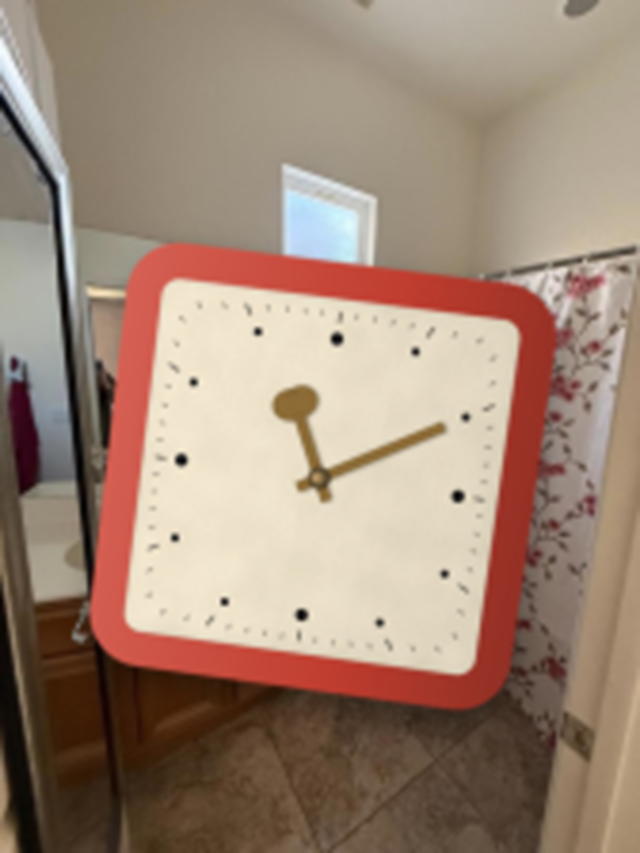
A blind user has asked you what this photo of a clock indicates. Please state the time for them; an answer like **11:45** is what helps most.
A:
**11:10**
